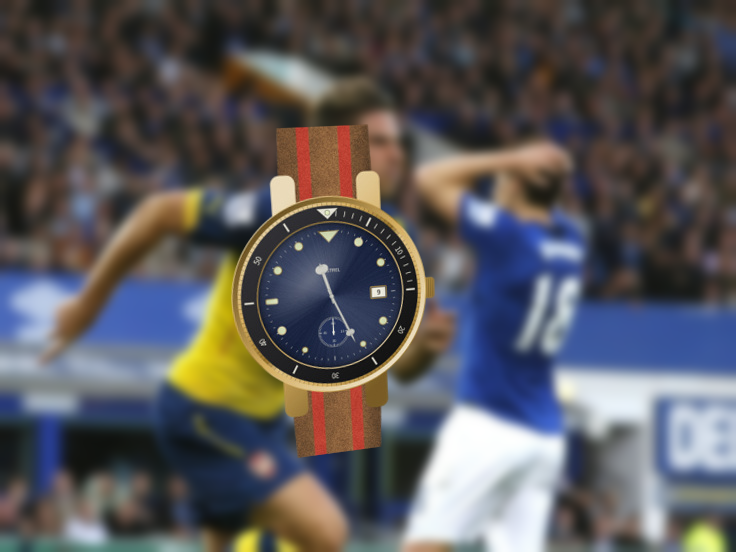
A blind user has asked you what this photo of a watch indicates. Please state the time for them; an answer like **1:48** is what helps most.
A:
**11:26**
